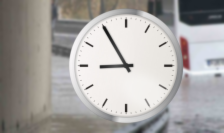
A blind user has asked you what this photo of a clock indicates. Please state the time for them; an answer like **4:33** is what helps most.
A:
**8:55**
